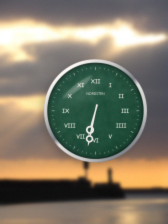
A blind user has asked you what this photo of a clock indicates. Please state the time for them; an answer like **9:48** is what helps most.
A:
**6:32**
